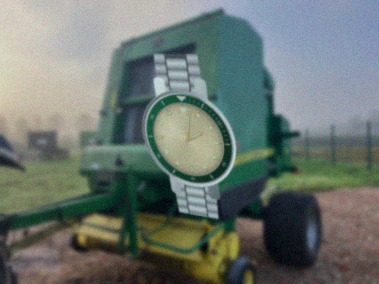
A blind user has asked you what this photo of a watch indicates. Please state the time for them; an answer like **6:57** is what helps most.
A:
**2:02**
